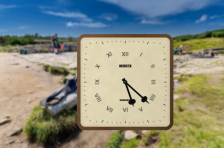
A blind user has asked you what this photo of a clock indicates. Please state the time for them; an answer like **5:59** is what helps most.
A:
**5:22**
